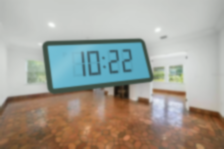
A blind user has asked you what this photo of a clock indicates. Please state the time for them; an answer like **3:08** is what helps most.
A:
**10:22**
